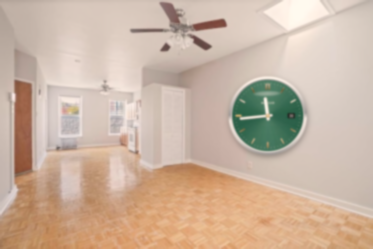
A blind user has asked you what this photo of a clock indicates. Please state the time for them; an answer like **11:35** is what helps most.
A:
**11:44**
